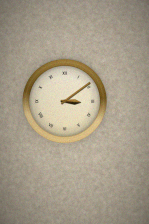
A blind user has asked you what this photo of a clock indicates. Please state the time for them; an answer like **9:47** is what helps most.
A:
**3:09**
